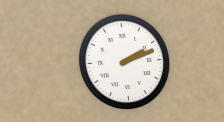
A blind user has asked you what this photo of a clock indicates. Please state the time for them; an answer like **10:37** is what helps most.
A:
**2:12**
